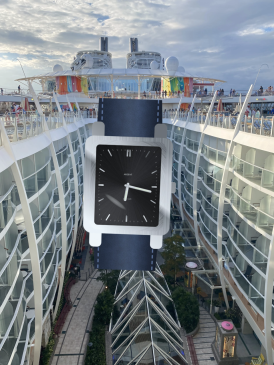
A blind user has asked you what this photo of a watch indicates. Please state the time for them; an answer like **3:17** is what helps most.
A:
**6:17**
